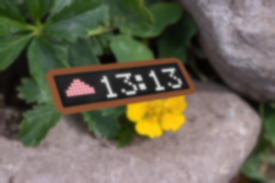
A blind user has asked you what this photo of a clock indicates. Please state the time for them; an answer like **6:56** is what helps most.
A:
**13:13**
